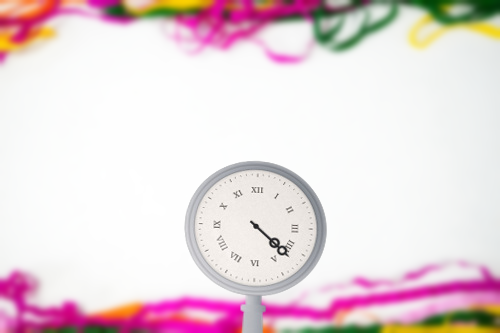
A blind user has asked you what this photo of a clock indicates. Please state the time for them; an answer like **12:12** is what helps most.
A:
**4:22**
